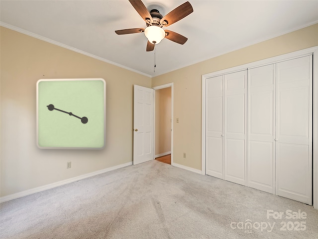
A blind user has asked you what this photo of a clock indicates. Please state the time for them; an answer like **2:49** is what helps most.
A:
**3:48**
